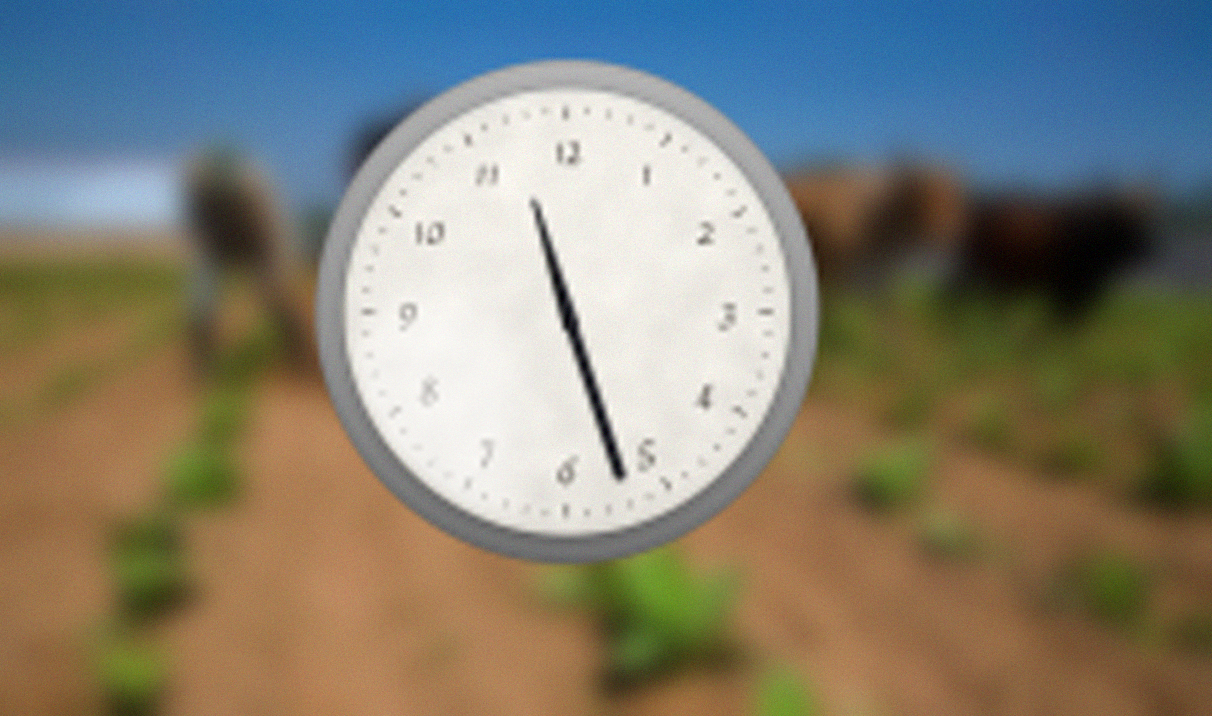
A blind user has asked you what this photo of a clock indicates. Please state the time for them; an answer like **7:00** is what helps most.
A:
**11:27**
